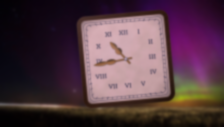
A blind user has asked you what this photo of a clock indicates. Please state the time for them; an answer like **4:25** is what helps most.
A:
**10:44**
